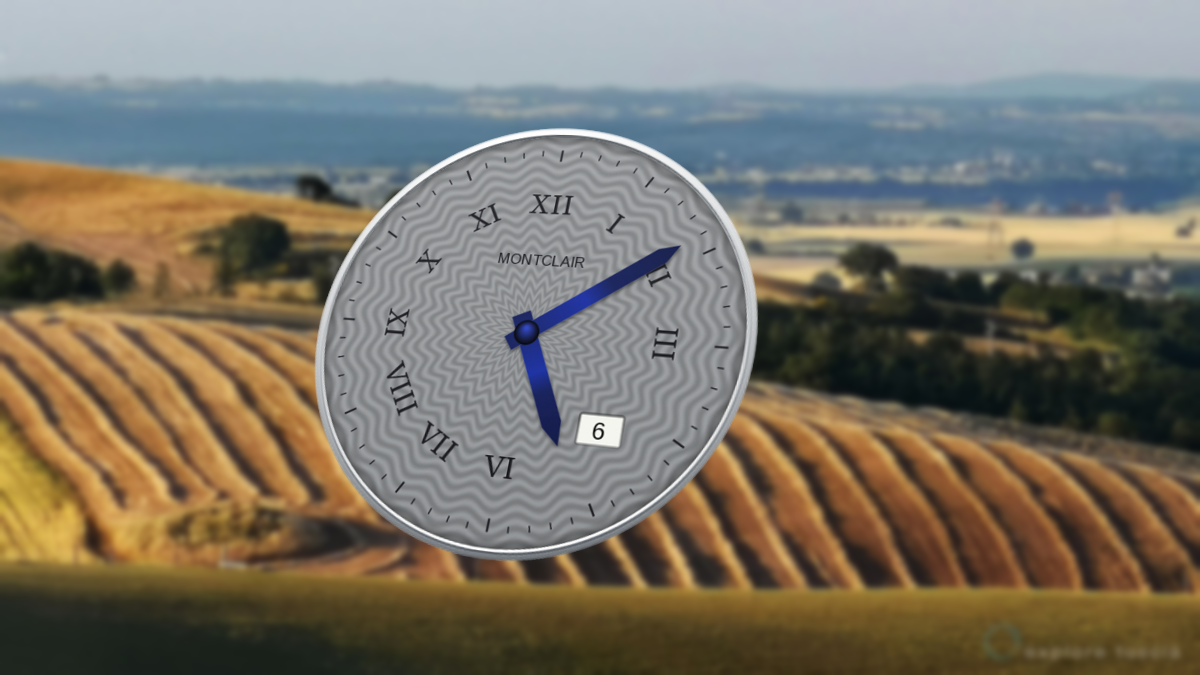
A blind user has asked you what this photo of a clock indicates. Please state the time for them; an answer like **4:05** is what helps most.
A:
**5:09**
